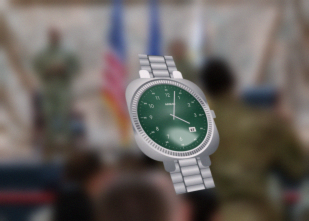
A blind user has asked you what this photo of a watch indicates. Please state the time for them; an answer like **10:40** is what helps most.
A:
**4:03**
